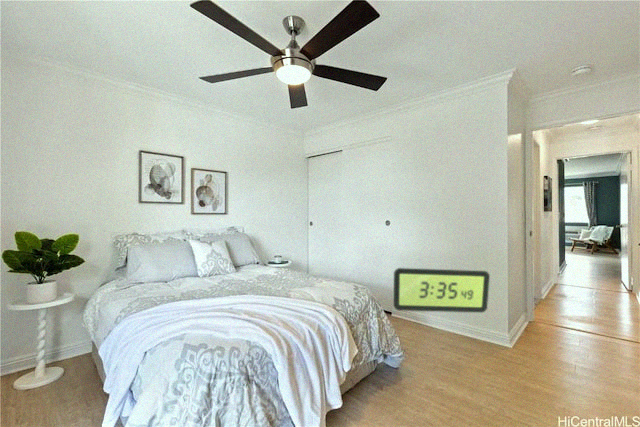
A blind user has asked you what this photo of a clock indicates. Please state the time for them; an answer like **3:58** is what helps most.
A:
**3:35**
